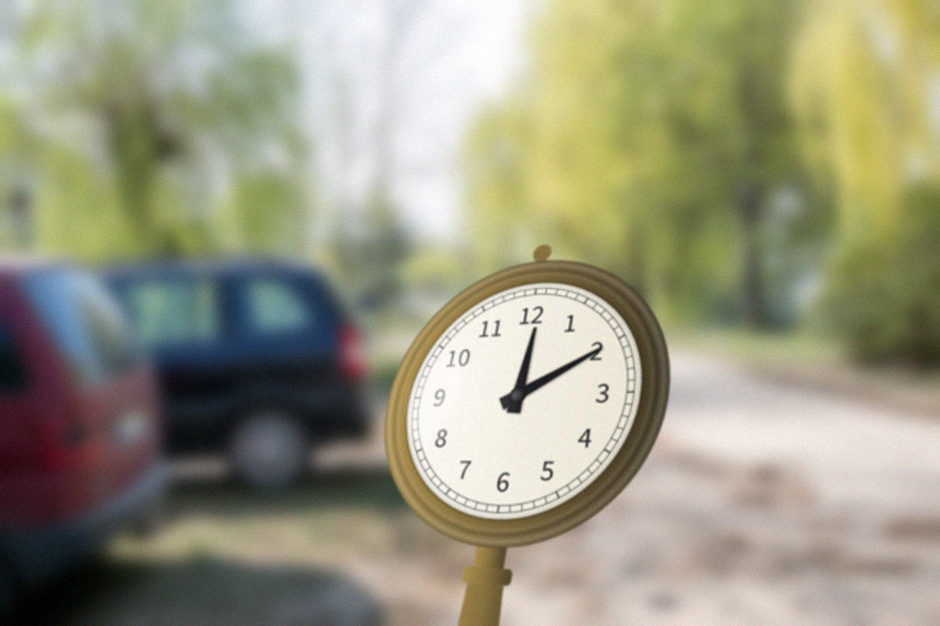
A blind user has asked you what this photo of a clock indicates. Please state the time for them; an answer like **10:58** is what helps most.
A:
**12:10**
